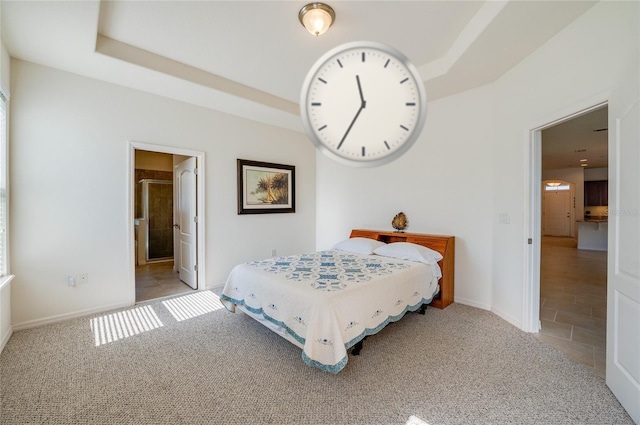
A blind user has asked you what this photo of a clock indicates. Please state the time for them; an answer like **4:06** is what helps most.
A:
**11:35**
